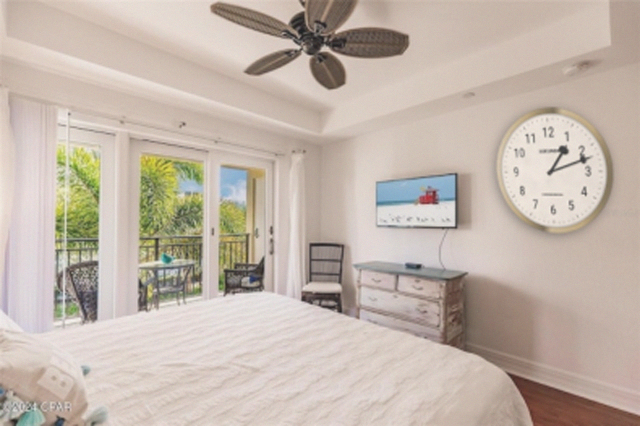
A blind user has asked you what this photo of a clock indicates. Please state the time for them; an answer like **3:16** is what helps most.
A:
**1:12**
